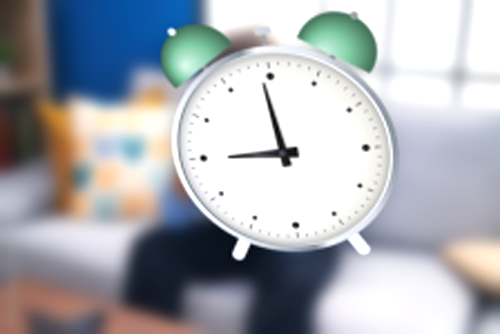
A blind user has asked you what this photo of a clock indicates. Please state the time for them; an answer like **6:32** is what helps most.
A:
**8:59**
